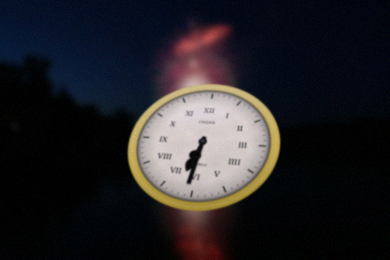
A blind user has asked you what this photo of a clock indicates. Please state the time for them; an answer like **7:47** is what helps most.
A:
**6:31**
